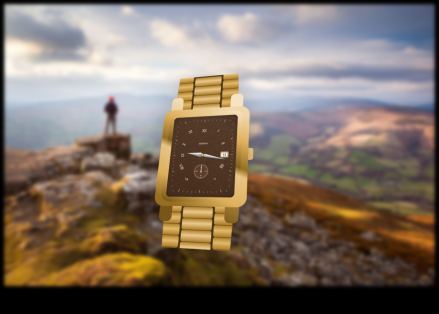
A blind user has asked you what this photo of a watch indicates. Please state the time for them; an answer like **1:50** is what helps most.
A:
**9:17**
